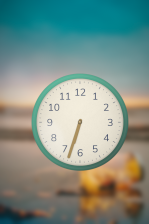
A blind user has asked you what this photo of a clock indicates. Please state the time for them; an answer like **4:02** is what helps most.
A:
**6:33**
